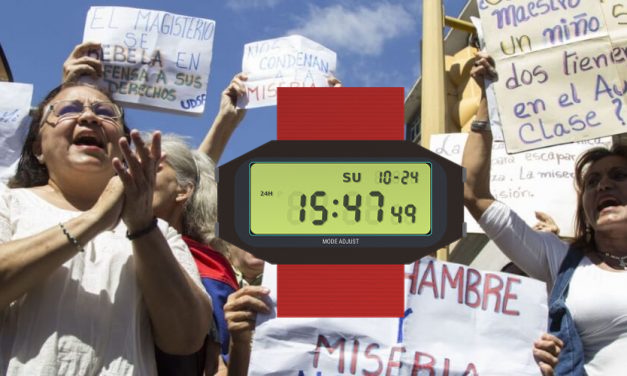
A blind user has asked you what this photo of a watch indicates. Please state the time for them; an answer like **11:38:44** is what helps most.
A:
**15:47:49**
